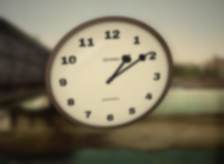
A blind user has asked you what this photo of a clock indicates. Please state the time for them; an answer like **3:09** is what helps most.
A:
**1:09**
